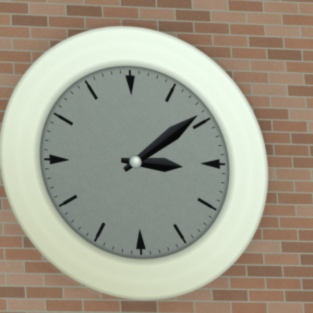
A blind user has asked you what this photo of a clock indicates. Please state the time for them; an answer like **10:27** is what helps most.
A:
**3:09**
